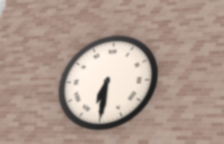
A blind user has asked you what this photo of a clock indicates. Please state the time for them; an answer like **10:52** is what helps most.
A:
**6:30**
